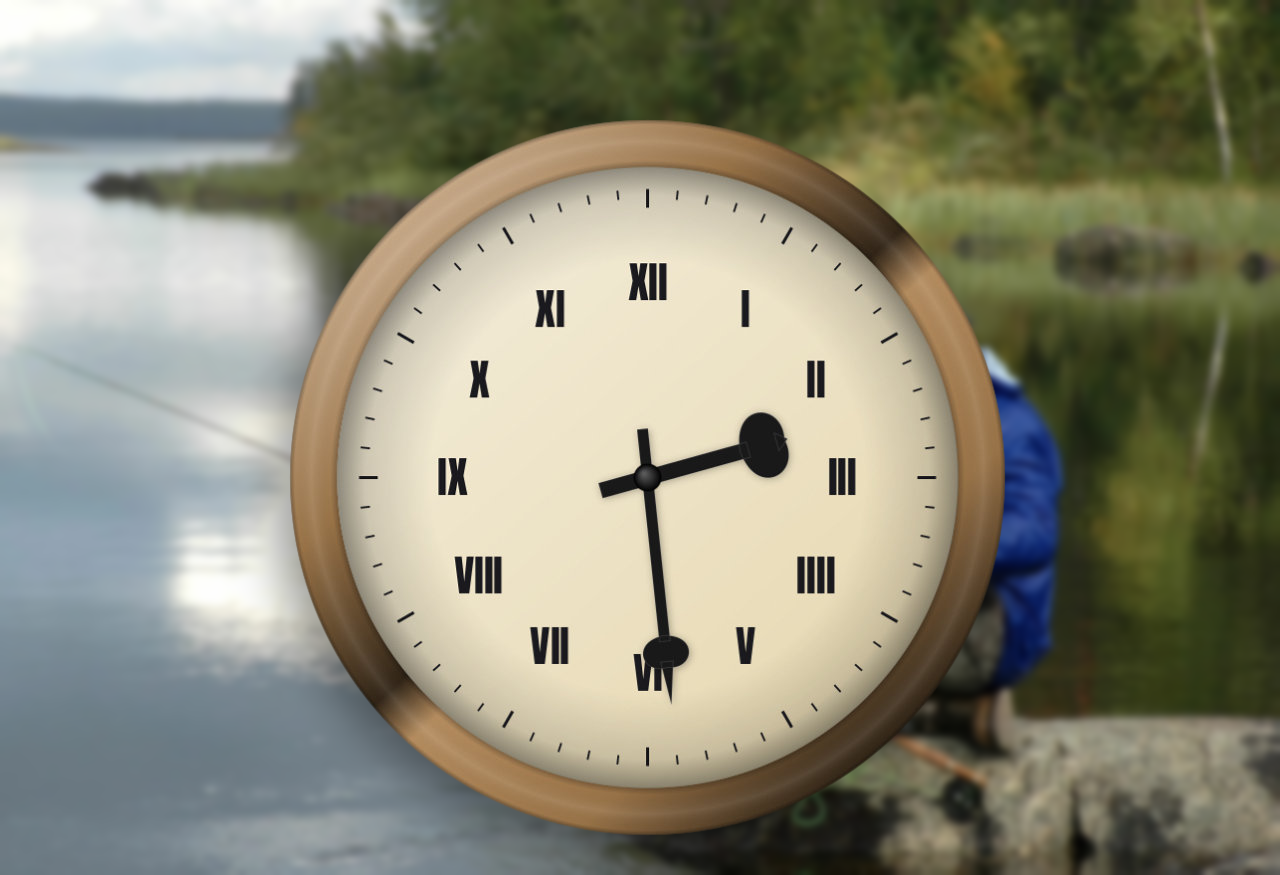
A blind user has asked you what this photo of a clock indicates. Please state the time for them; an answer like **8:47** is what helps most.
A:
**2:29**
